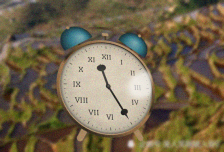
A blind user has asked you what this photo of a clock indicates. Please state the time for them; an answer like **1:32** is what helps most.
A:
**11:25**
